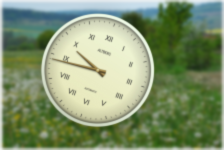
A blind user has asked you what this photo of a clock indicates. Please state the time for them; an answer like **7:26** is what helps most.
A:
**9:44**
